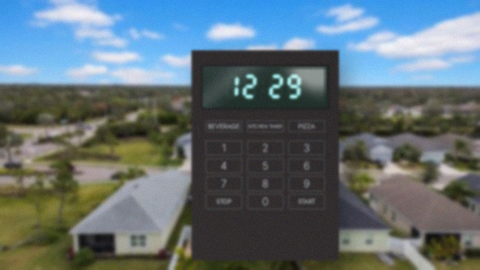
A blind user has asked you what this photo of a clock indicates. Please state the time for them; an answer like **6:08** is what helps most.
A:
**12:29**
